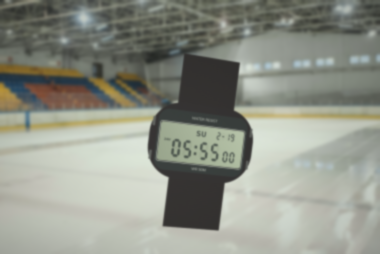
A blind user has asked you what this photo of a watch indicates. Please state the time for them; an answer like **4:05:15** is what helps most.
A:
**5:55:00**
